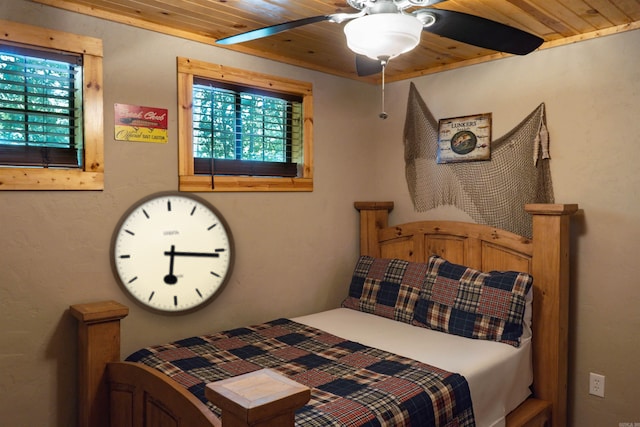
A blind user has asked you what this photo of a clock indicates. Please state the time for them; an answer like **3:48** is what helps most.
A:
**6:16**
